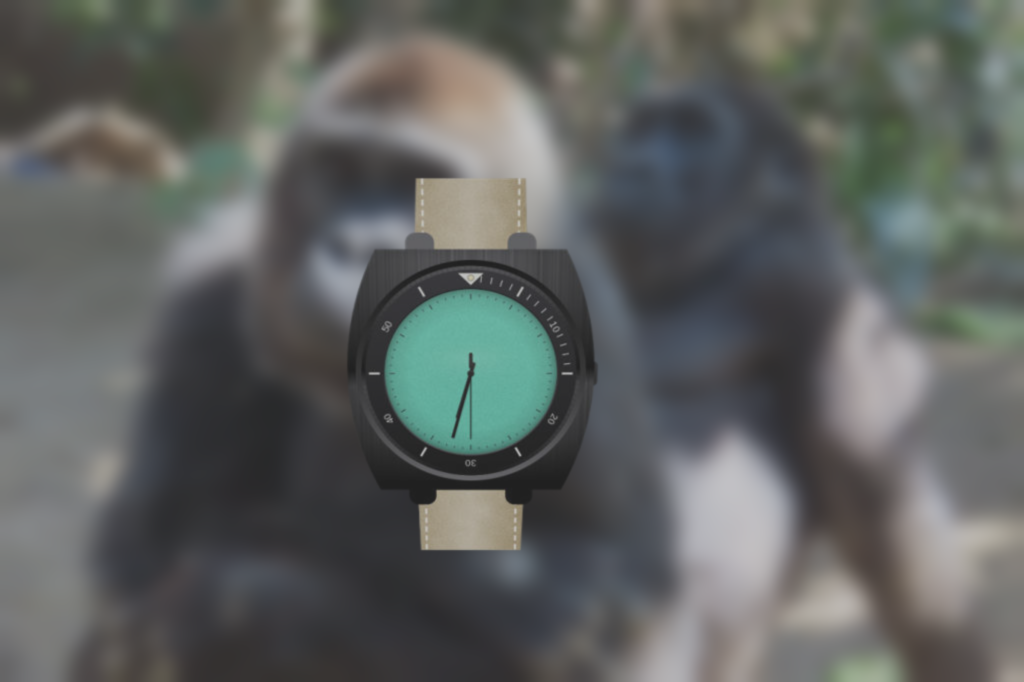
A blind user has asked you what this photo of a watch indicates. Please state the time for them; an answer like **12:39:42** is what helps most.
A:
**6:32:30**
